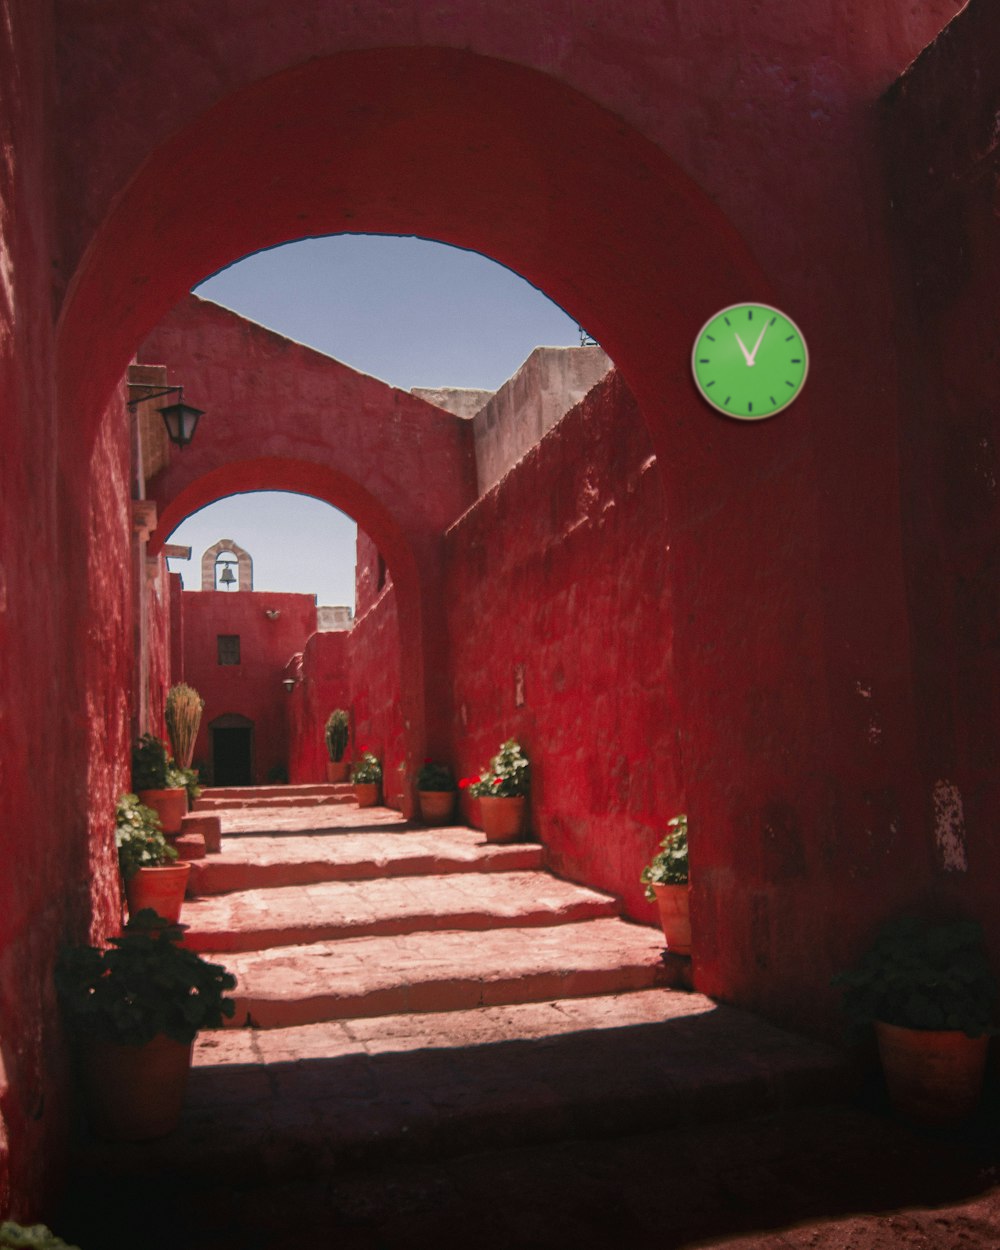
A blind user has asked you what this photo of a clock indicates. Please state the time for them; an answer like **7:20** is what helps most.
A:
**11:04**
